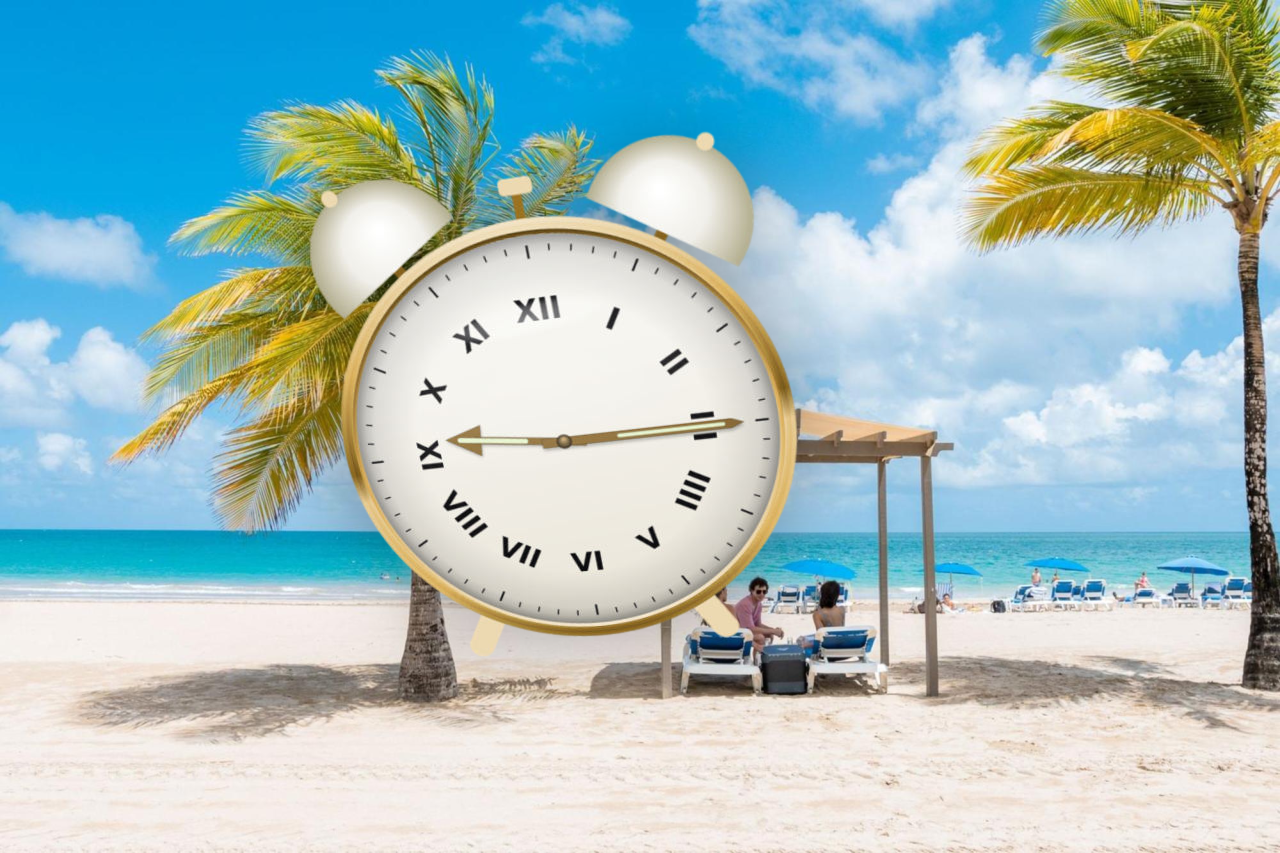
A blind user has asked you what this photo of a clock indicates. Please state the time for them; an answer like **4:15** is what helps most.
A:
**9:15**
